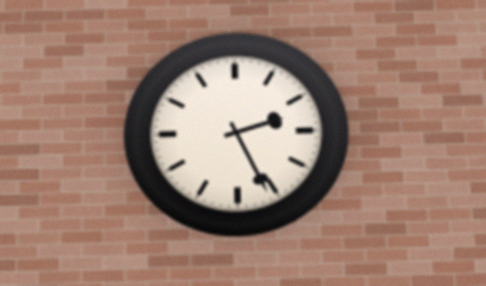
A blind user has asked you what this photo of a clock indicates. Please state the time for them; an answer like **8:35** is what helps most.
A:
**2:26**
